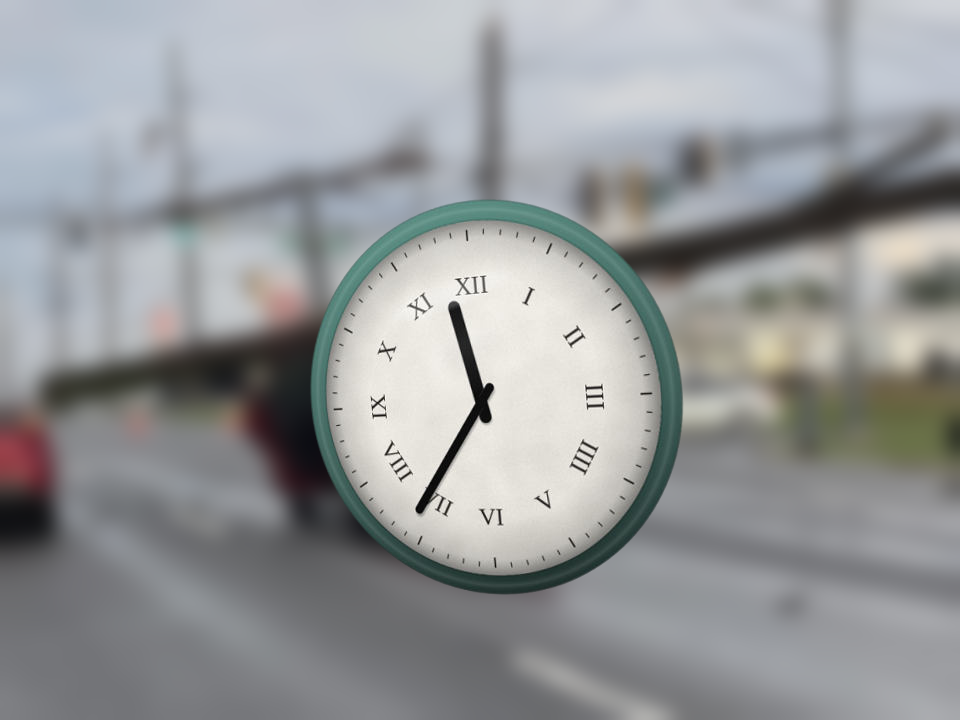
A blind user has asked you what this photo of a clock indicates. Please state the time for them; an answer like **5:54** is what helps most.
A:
**11:36**
